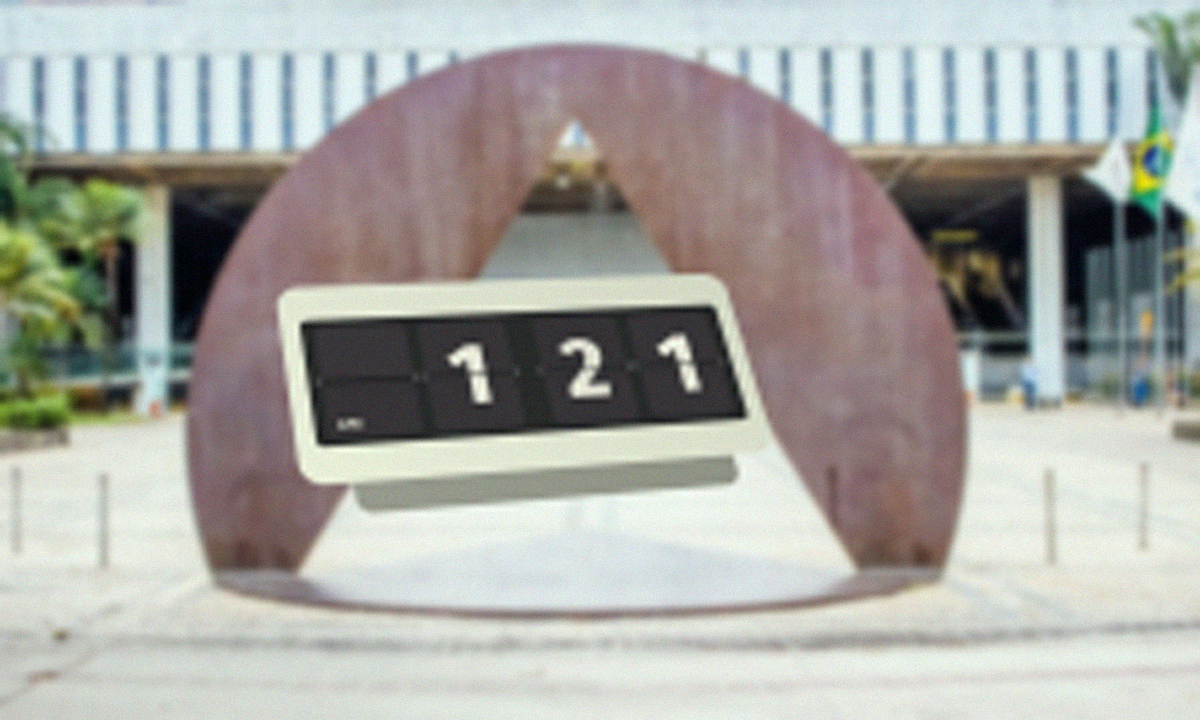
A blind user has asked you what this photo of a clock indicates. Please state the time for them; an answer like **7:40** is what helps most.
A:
**1:21**
